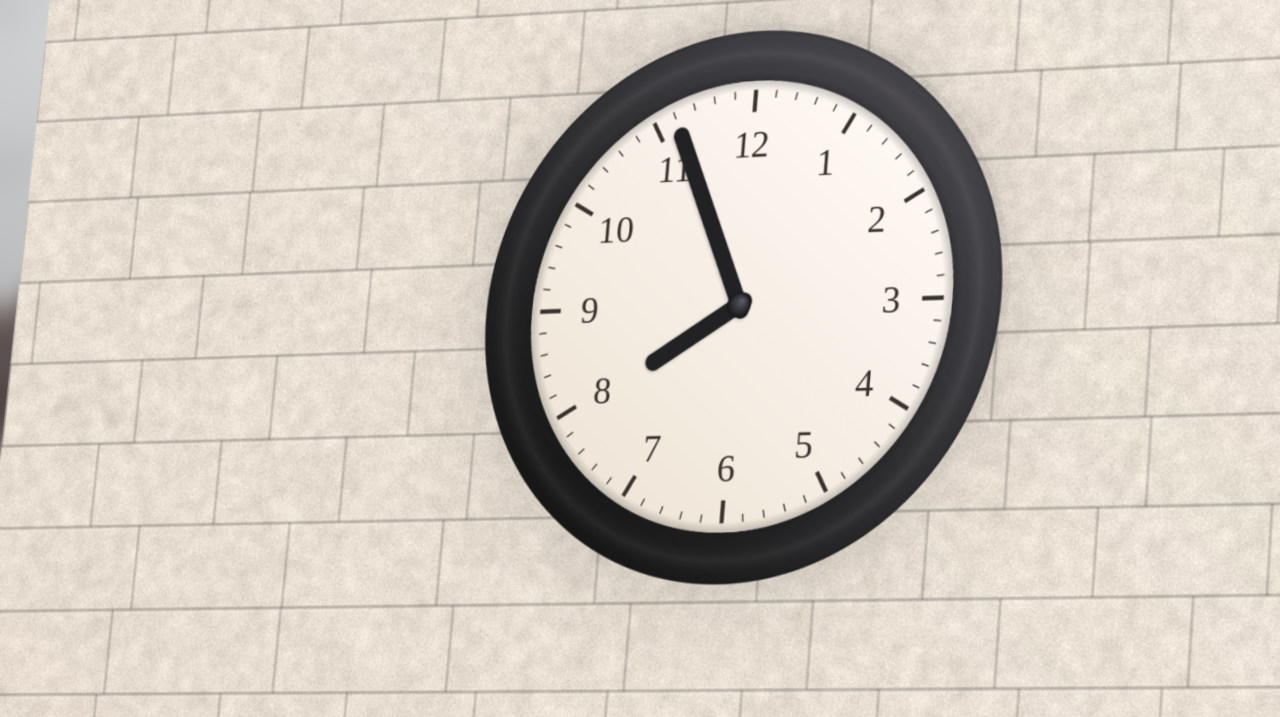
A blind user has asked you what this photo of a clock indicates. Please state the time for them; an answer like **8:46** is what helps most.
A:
**7:56**
